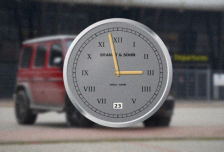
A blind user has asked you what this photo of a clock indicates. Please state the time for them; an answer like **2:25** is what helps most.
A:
**2:58**
